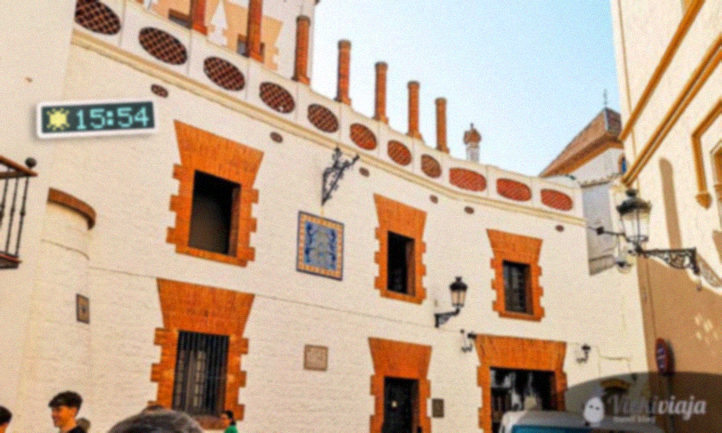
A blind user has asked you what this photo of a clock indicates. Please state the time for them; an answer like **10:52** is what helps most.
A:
**15:54**
